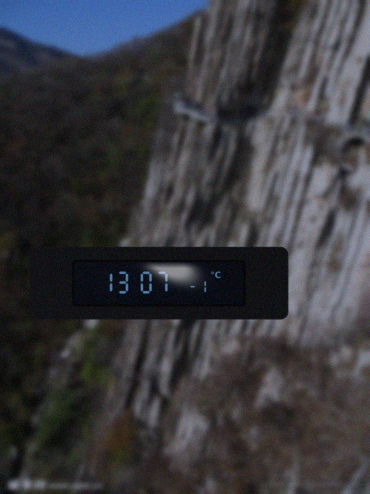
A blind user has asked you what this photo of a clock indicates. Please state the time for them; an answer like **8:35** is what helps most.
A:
**13:07**
